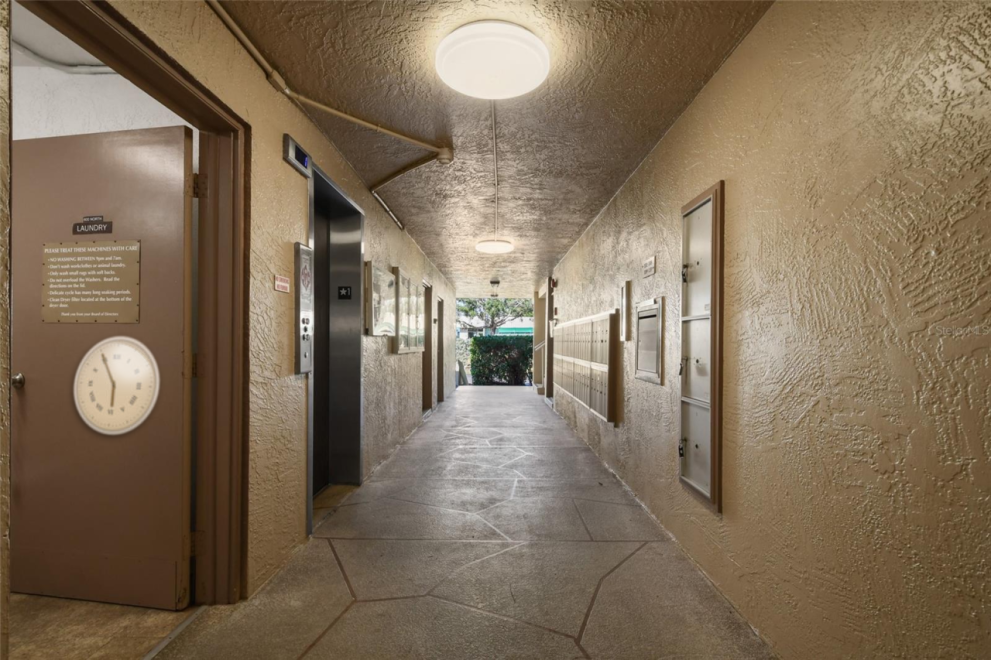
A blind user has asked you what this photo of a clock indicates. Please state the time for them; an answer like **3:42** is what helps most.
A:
**5:55**
